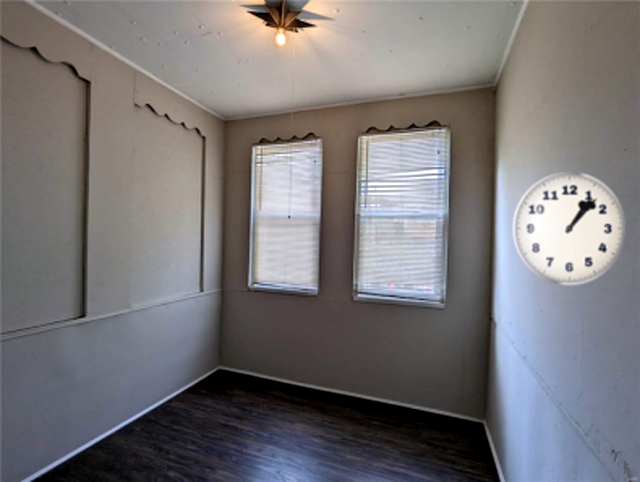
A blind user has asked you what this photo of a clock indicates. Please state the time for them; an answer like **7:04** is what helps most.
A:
**1:07**
